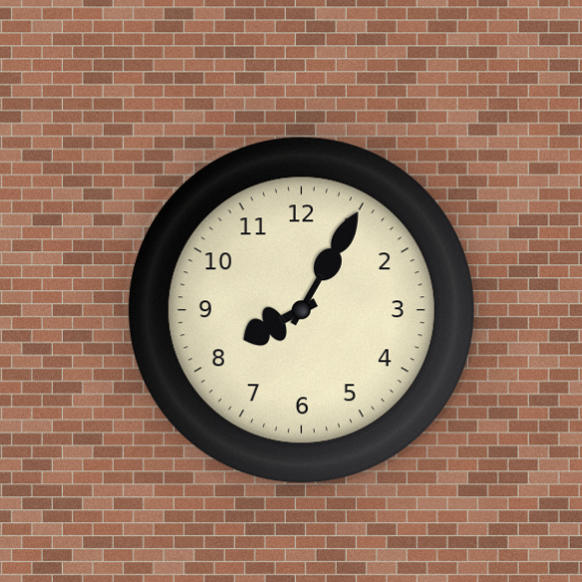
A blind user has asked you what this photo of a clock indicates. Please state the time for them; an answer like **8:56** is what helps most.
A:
**8:05**
